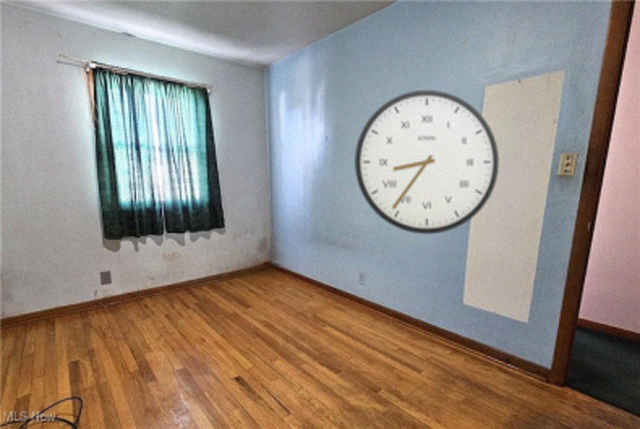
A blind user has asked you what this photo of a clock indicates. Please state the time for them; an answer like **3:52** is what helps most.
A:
**8:36**
